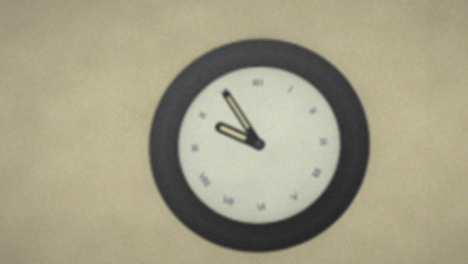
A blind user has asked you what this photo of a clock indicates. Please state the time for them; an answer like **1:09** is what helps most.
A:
**9:55**
